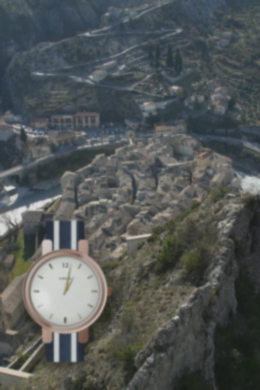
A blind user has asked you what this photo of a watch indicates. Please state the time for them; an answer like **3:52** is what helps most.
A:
**1:02**
